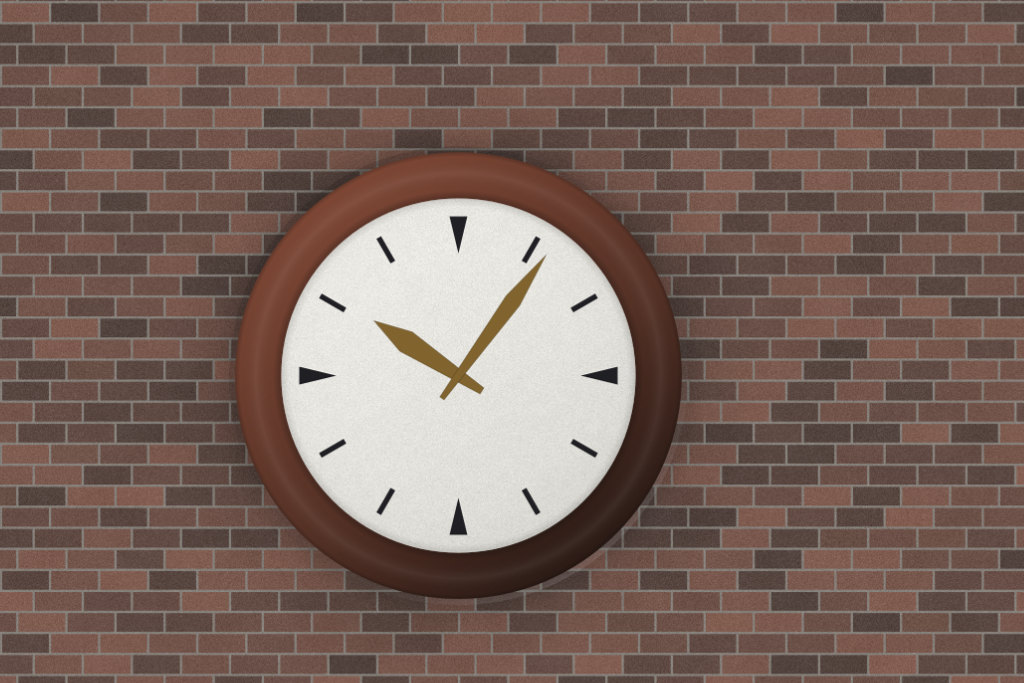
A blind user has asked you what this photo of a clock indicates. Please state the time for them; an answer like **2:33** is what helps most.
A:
**10:06**
